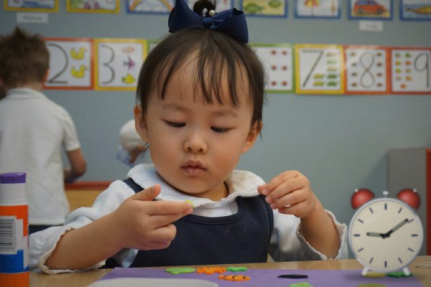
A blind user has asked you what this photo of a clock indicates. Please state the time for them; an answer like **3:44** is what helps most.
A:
**9:09**
